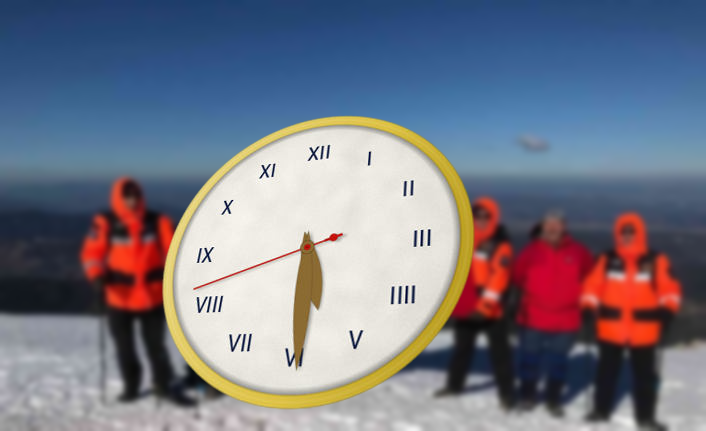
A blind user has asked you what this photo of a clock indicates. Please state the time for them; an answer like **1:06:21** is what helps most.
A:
**5:29:42**
